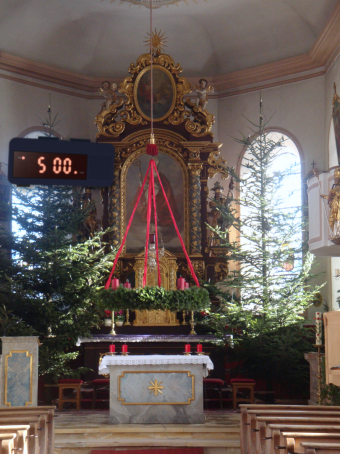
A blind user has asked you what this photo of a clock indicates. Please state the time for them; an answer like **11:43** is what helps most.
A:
**5:00**
